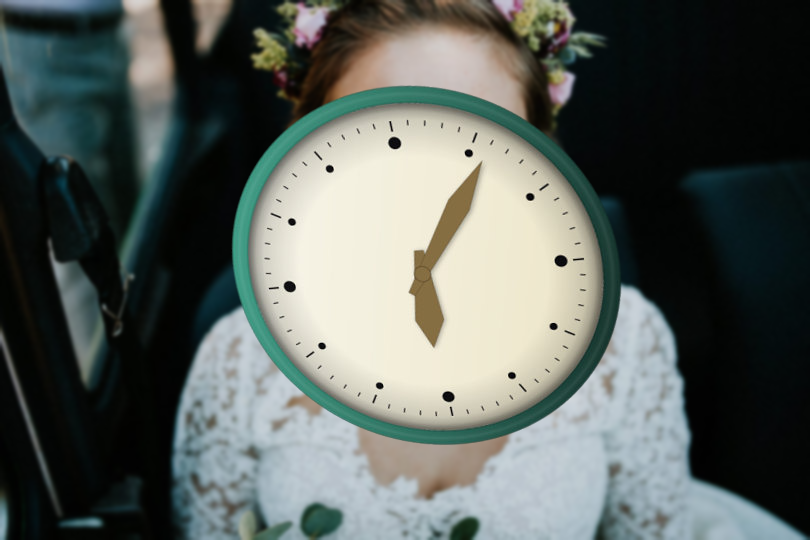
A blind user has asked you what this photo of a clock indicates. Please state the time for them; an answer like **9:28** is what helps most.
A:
**6:06**
